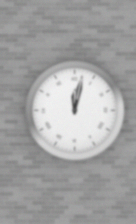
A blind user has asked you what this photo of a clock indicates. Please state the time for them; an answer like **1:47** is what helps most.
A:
**12:02**
